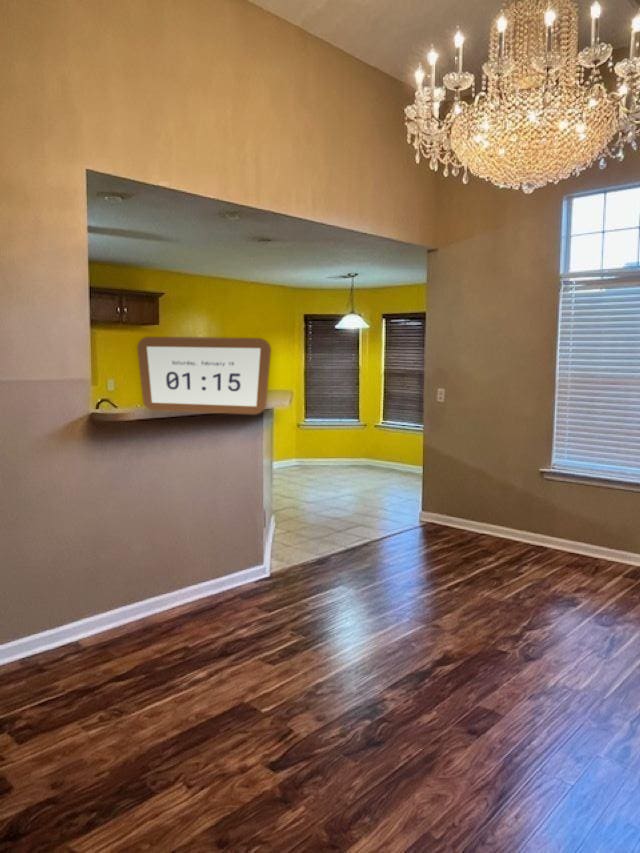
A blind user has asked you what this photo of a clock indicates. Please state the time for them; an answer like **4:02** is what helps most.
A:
**1:15**
